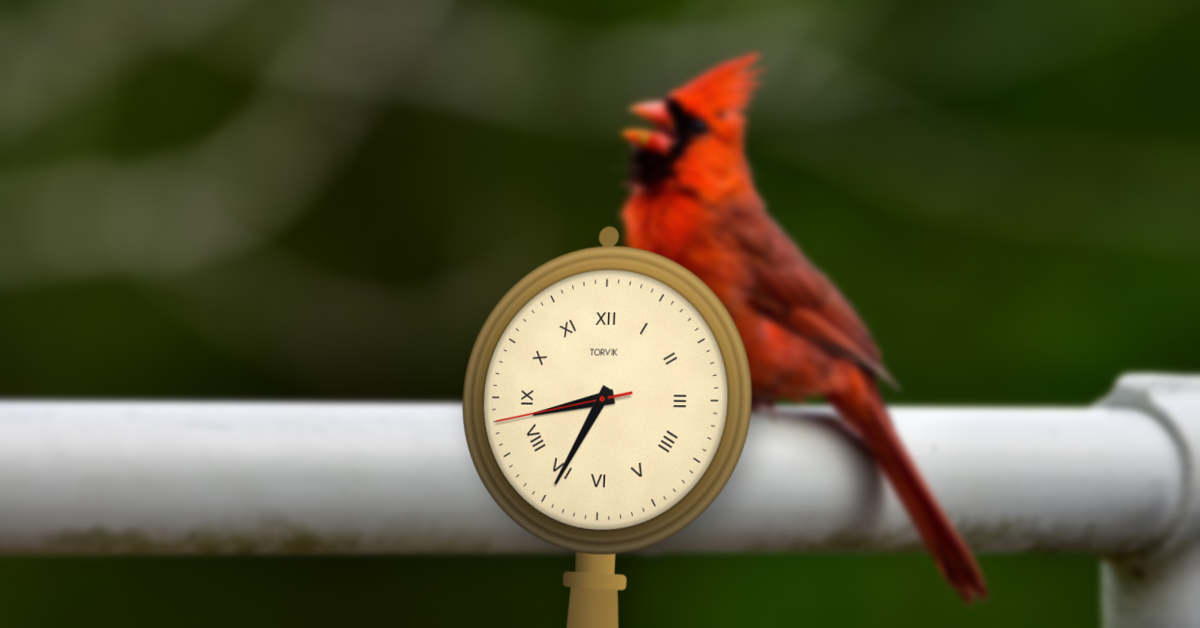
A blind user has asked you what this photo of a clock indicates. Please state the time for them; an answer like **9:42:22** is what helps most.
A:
**8:34:43**
